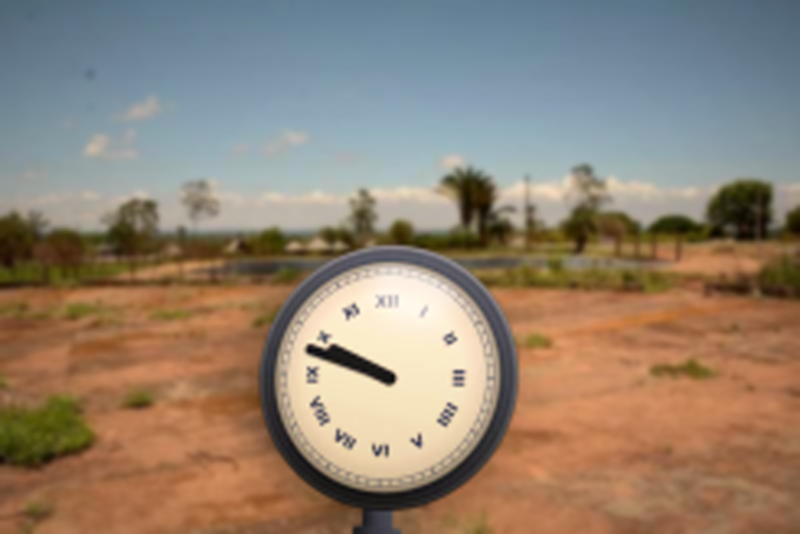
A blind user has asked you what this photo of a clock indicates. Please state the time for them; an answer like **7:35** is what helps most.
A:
**9:48**
